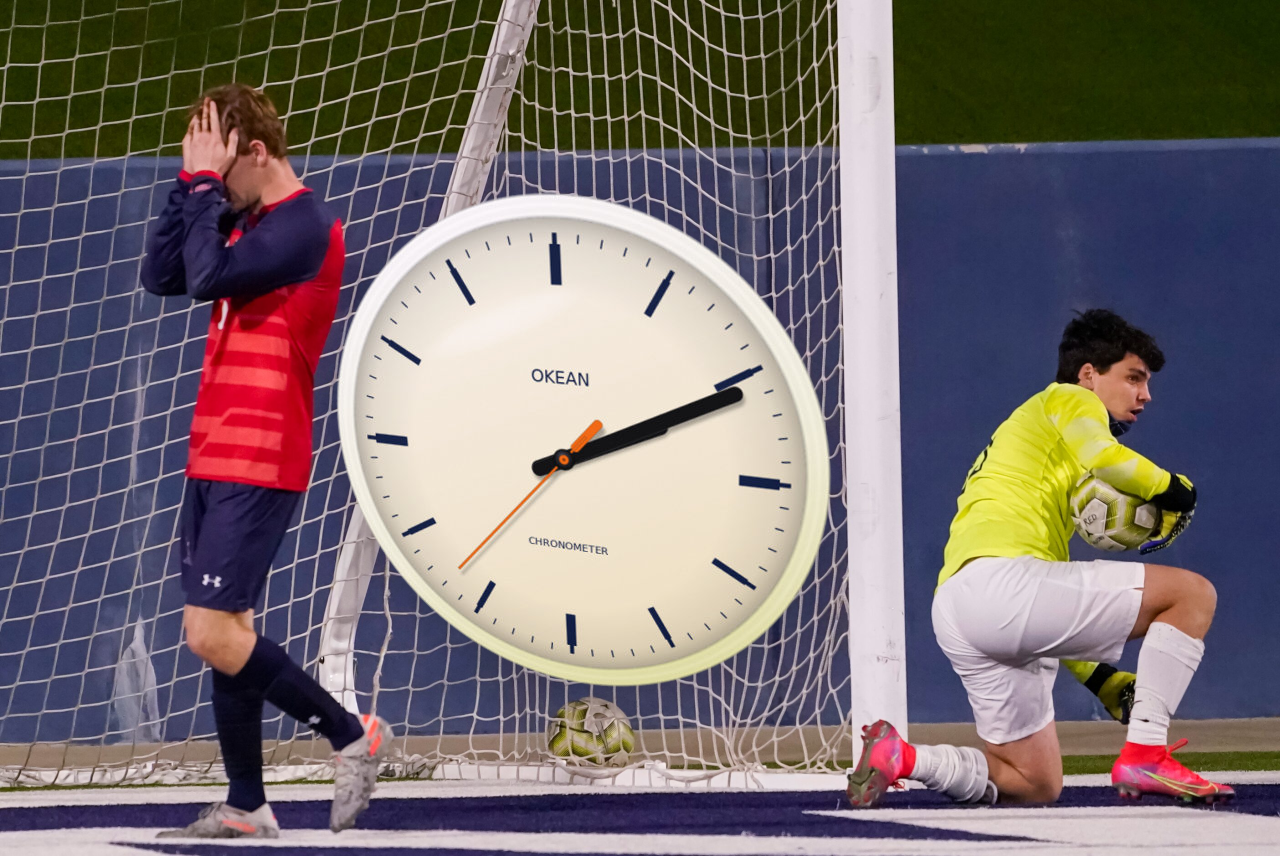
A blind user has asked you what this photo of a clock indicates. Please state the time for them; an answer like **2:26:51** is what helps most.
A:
**2:10:37**
